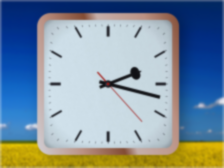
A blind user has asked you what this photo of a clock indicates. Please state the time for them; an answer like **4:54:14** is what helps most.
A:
**2:17:23**
